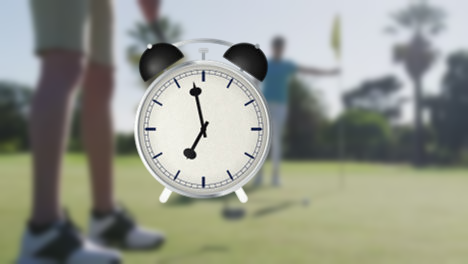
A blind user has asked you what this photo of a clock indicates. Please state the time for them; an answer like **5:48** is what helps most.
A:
**6:58**
